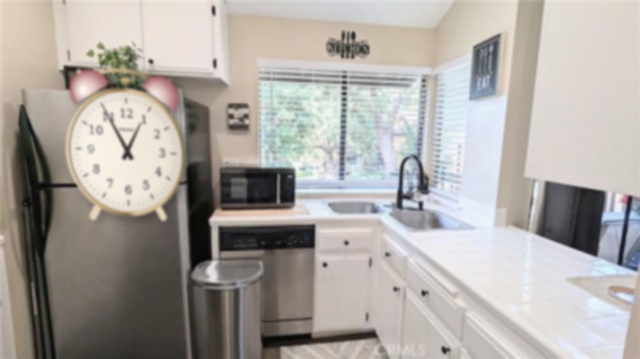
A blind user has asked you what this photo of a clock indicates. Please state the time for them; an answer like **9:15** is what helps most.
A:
**12:55**
